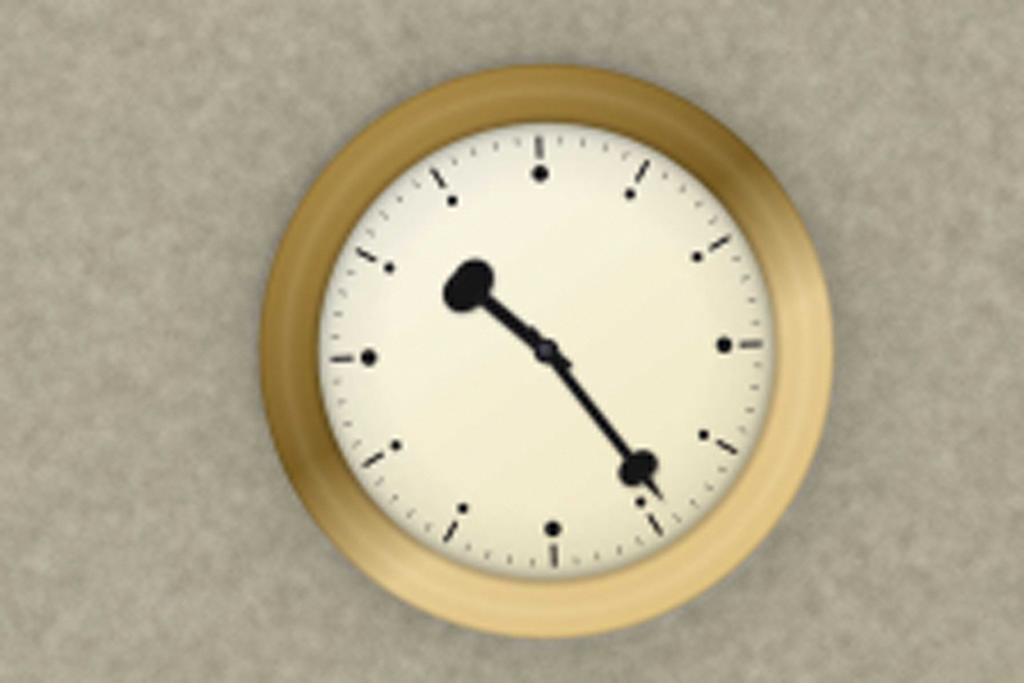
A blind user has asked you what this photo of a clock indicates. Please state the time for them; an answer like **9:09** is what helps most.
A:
**10:24**
